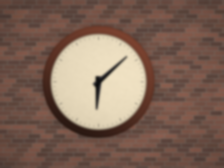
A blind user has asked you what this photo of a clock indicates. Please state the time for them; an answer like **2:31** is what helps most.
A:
**6:08**
